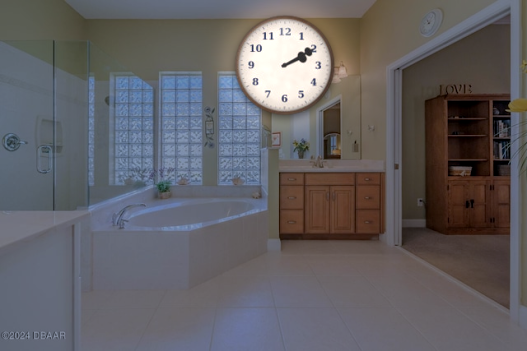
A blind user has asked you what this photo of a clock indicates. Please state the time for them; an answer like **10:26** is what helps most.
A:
**2:10**
